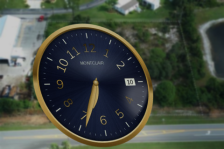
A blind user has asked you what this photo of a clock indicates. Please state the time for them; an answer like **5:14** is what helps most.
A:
**6:34**
